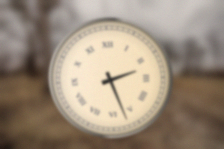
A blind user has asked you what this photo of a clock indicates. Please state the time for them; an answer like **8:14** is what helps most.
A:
**2:27**
